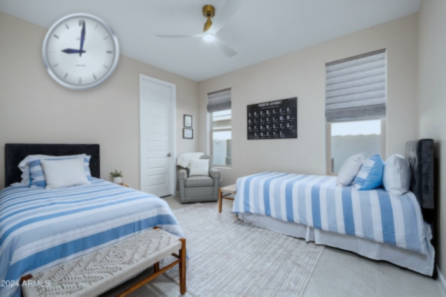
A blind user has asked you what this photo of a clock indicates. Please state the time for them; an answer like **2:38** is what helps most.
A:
**9:01**
